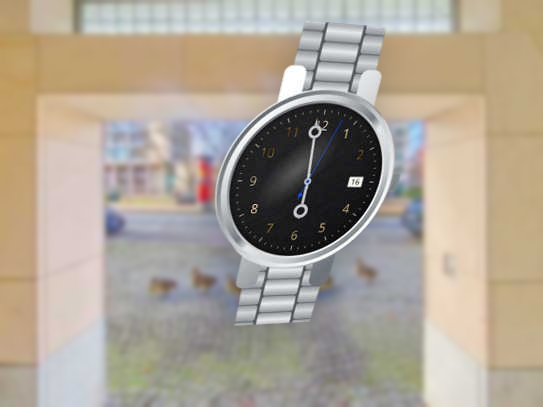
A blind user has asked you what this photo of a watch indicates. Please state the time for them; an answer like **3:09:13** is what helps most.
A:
**5:59:03**
